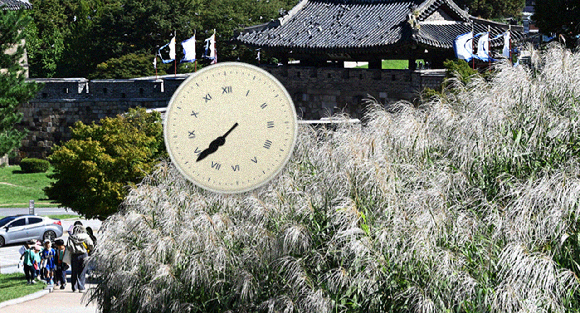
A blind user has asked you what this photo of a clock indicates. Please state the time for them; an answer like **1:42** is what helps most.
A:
**7:39**
